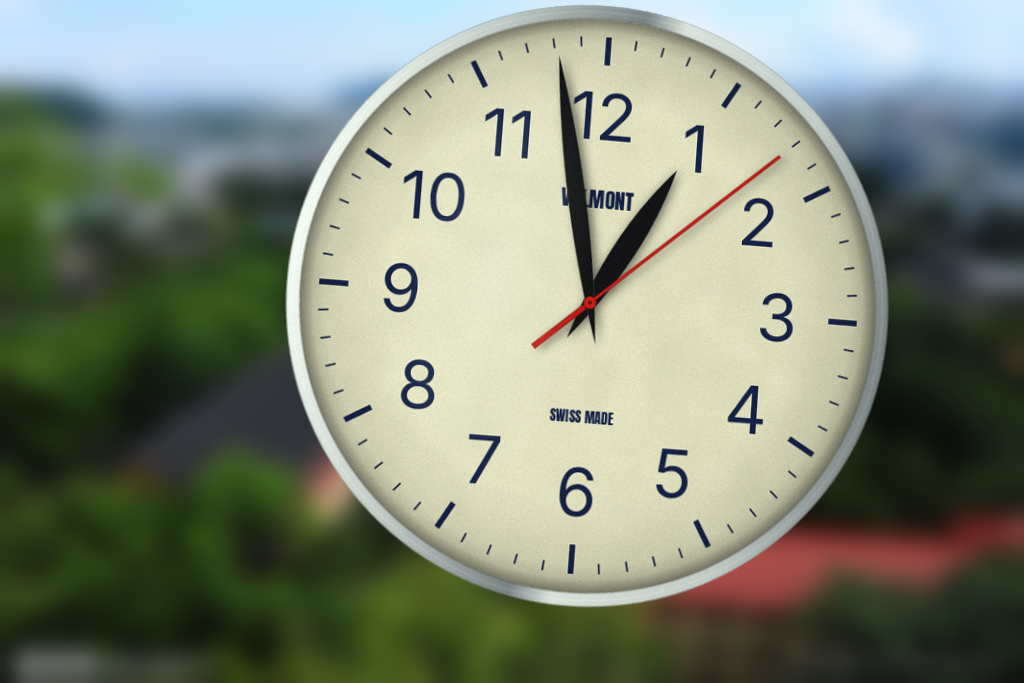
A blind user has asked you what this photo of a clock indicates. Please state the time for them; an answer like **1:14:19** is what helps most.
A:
**12:58:08**
